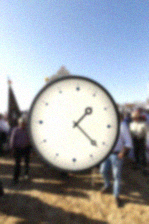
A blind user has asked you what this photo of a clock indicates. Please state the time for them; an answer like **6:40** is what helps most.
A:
**1:22**
